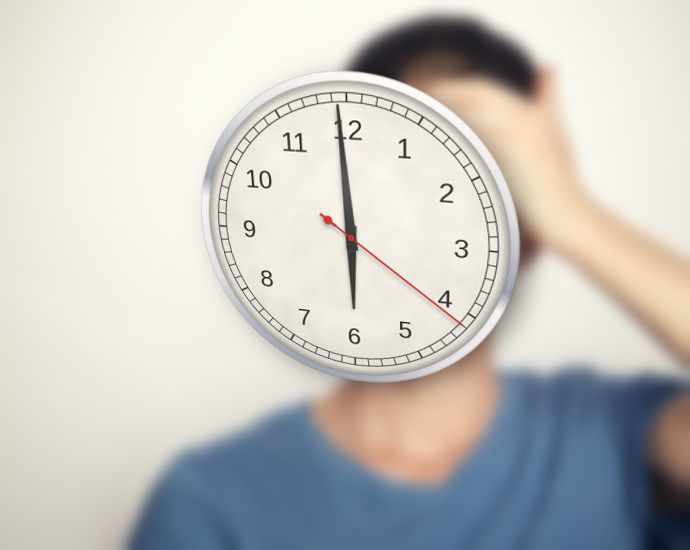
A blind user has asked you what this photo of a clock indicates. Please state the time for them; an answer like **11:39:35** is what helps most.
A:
**5:59:21**
